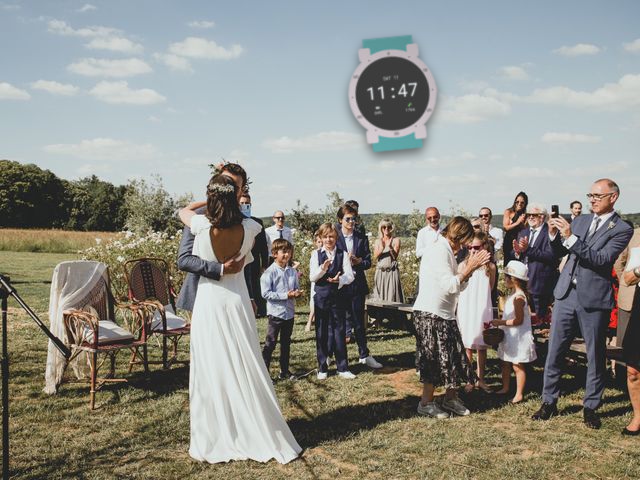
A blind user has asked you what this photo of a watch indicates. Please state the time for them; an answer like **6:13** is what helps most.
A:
**11:47**
